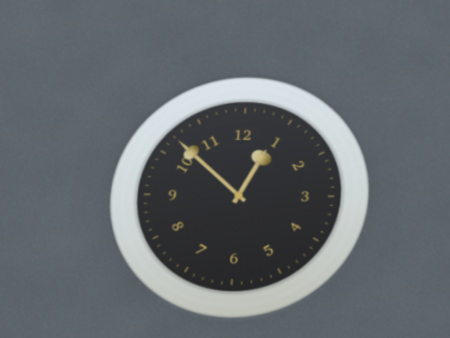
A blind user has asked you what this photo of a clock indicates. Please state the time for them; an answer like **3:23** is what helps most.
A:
**12:52**
